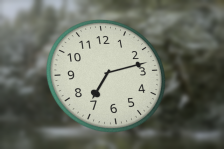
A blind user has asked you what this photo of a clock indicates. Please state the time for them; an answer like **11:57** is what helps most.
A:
**7:13**
